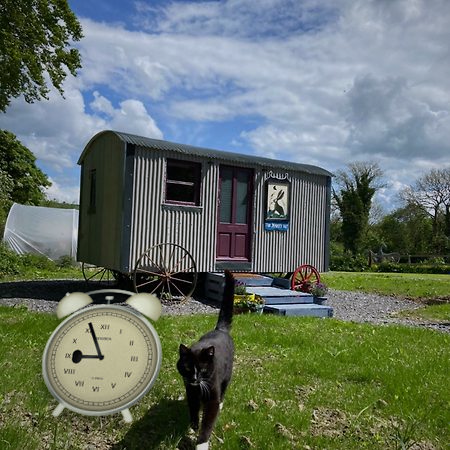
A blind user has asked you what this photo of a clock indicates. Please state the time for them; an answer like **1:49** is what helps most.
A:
**8:56**
